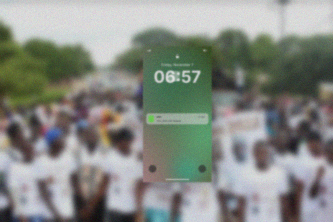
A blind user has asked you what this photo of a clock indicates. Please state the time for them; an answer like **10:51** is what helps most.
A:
**6:57**
